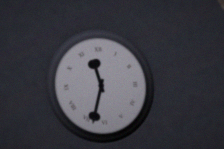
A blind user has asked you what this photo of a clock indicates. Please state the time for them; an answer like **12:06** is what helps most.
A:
**11:33**
